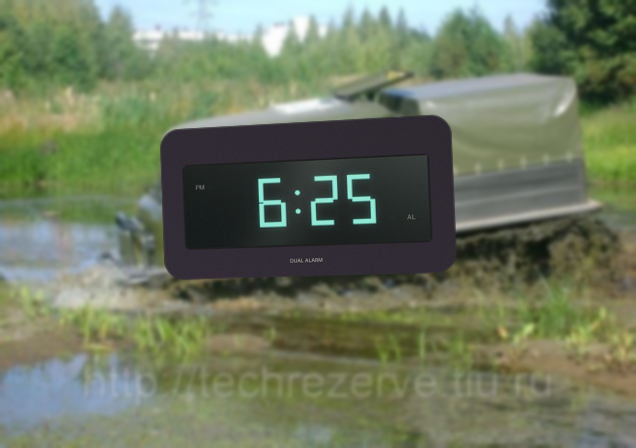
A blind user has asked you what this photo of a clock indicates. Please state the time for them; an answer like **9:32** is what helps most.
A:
**6:25**
